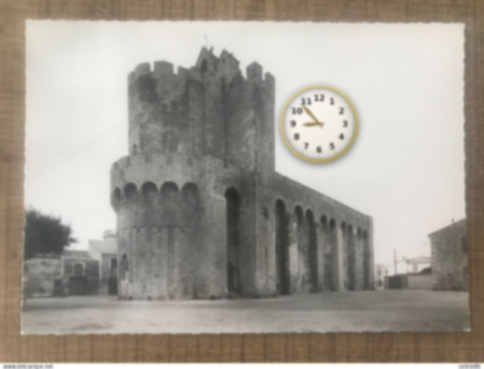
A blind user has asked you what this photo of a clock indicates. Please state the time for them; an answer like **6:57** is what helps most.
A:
**8:53**
